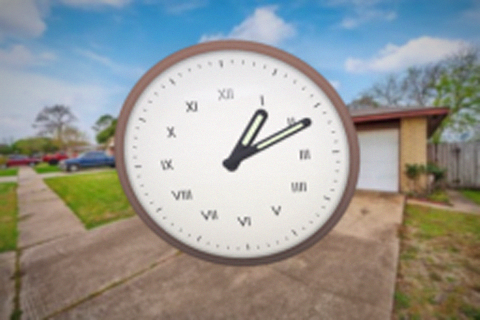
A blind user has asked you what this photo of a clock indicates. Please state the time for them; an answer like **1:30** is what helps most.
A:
**1:11**
